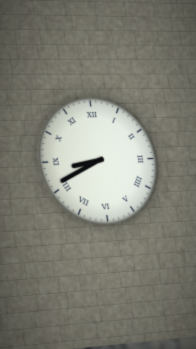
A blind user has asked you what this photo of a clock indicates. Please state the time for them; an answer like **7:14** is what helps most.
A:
**8:41**
